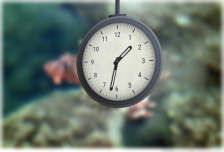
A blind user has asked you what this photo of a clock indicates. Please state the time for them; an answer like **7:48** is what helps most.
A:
**1:32**
